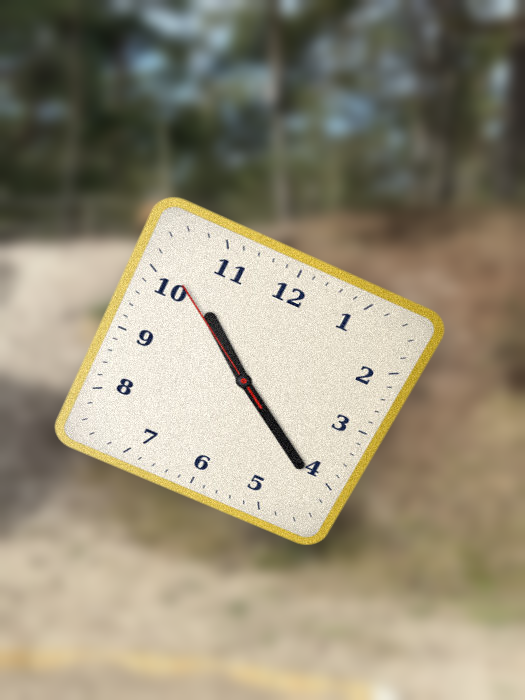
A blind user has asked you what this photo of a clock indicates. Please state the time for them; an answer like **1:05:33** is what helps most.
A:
**10:20:51**
